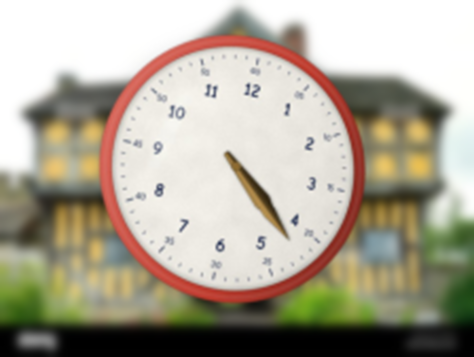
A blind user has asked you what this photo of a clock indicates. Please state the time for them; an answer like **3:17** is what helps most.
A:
**4:22**
